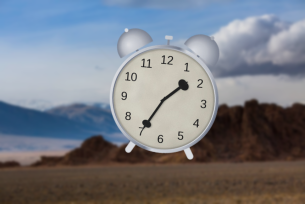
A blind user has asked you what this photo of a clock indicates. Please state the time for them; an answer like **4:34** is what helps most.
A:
**1:35**
